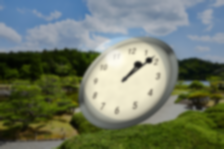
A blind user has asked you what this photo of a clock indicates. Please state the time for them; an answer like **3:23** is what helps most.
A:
**1:08**
